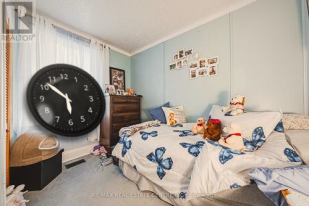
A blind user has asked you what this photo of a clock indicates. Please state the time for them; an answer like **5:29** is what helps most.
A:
**5:52**
